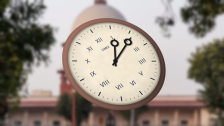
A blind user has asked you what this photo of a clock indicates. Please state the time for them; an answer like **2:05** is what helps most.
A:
**1:11**
